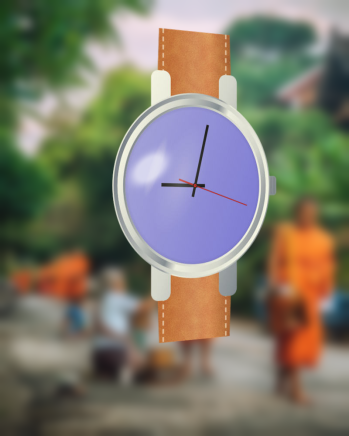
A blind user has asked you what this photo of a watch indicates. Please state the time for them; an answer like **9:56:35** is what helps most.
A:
**9:02:18**
